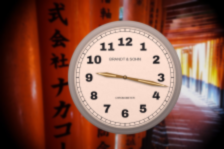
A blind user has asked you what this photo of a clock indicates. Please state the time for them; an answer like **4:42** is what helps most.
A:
**9:17**
